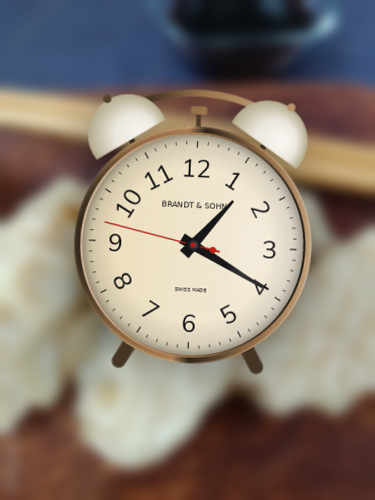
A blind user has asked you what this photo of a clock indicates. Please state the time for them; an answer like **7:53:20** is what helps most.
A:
**1:19:47**
